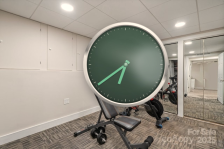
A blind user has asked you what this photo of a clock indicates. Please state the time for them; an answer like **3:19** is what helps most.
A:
**6:39**
